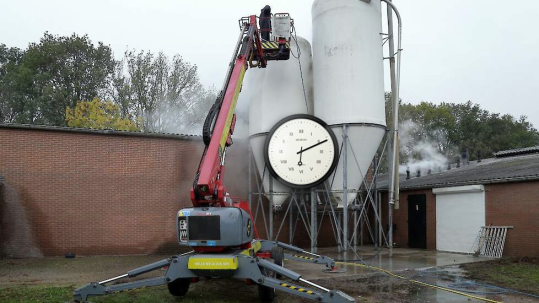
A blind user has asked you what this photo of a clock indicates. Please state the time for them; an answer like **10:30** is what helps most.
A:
**6:11**
